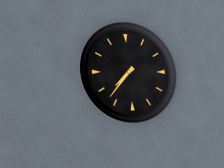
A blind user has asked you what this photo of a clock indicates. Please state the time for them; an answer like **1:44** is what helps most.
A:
**7:37**
